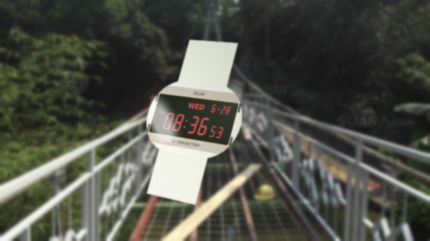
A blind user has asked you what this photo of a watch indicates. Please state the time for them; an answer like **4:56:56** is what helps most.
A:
**8:36:53**
